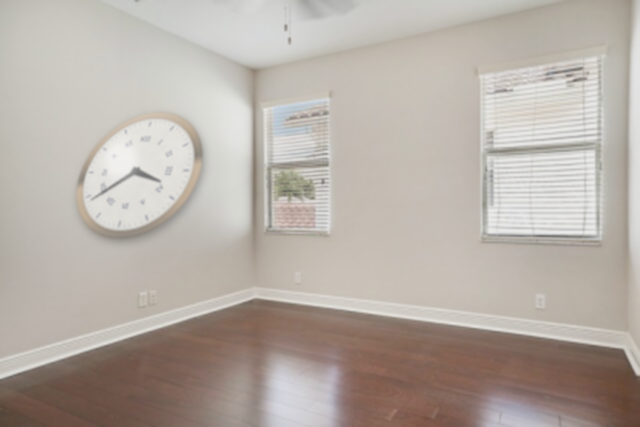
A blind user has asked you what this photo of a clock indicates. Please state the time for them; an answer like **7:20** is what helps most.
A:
**3:39**
